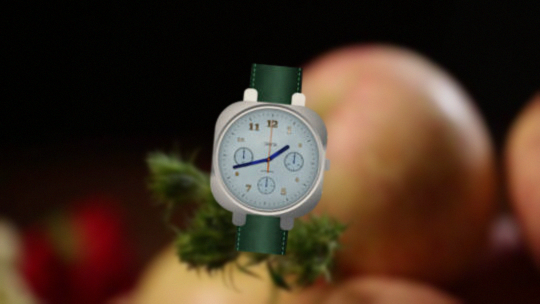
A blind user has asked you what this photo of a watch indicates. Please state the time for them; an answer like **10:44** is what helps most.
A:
**1:42**
